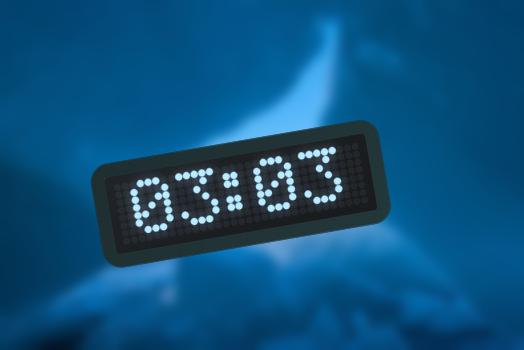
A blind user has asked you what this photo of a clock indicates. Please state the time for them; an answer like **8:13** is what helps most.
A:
**3:03**
